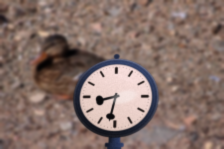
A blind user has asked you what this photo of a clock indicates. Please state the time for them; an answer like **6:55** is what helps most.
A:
**8:32**
